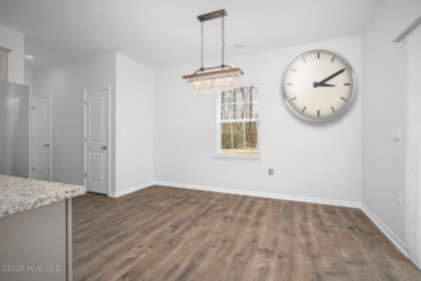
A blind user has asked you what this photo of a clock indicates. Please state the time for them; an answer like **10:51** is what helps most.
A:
**3:10**
